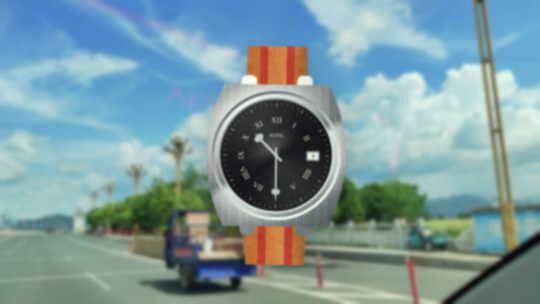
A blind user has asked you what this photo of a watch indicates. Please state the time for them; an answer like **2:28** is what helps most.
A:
**10:30**
